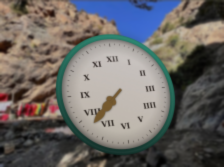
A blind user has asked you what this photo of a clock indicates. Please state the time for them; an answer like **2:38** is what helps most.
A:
**7:38**
